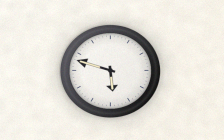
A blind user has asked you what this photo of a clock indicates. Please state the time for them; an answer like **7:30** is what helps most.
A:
**5:48**
